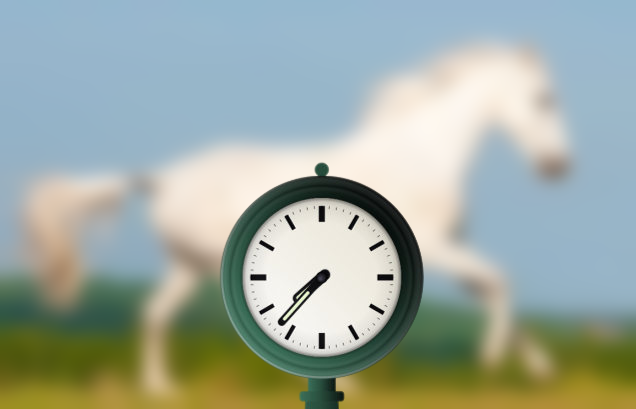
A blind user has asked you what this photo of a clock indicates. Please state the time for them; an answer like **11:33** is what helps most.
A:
**7:37**
